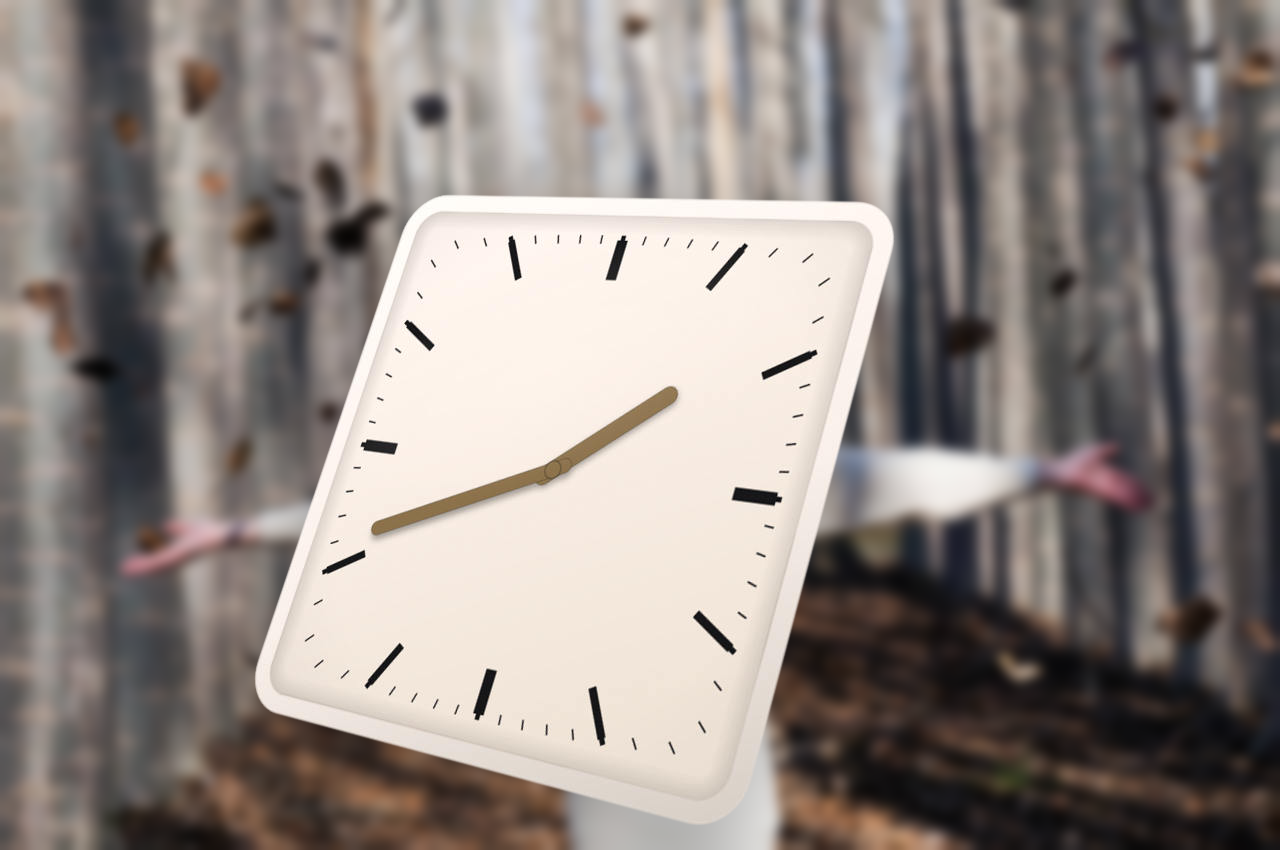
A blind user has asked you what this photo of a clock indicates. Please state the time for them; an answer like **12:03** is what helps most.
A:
**1:41**
